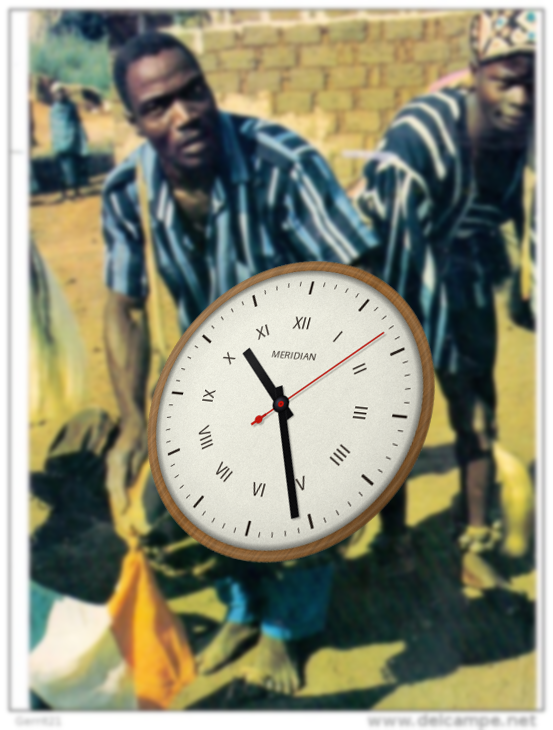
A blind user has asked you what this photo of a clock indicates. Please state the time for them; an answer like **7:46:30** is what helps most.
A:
**10:26:08**
